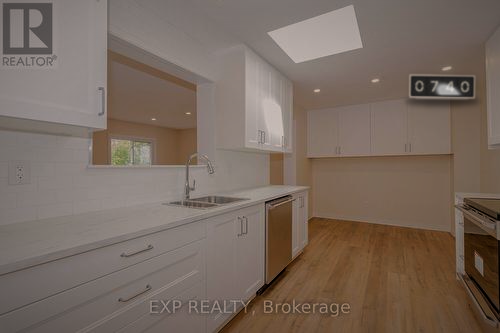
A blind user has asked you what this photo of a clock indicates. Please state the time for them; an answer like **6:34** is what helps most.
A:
**7:40**
